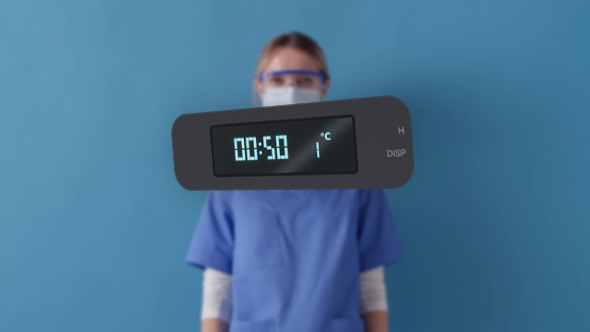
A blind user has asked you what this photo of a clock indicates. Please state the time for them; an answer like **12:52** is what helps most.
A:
**0:50**
